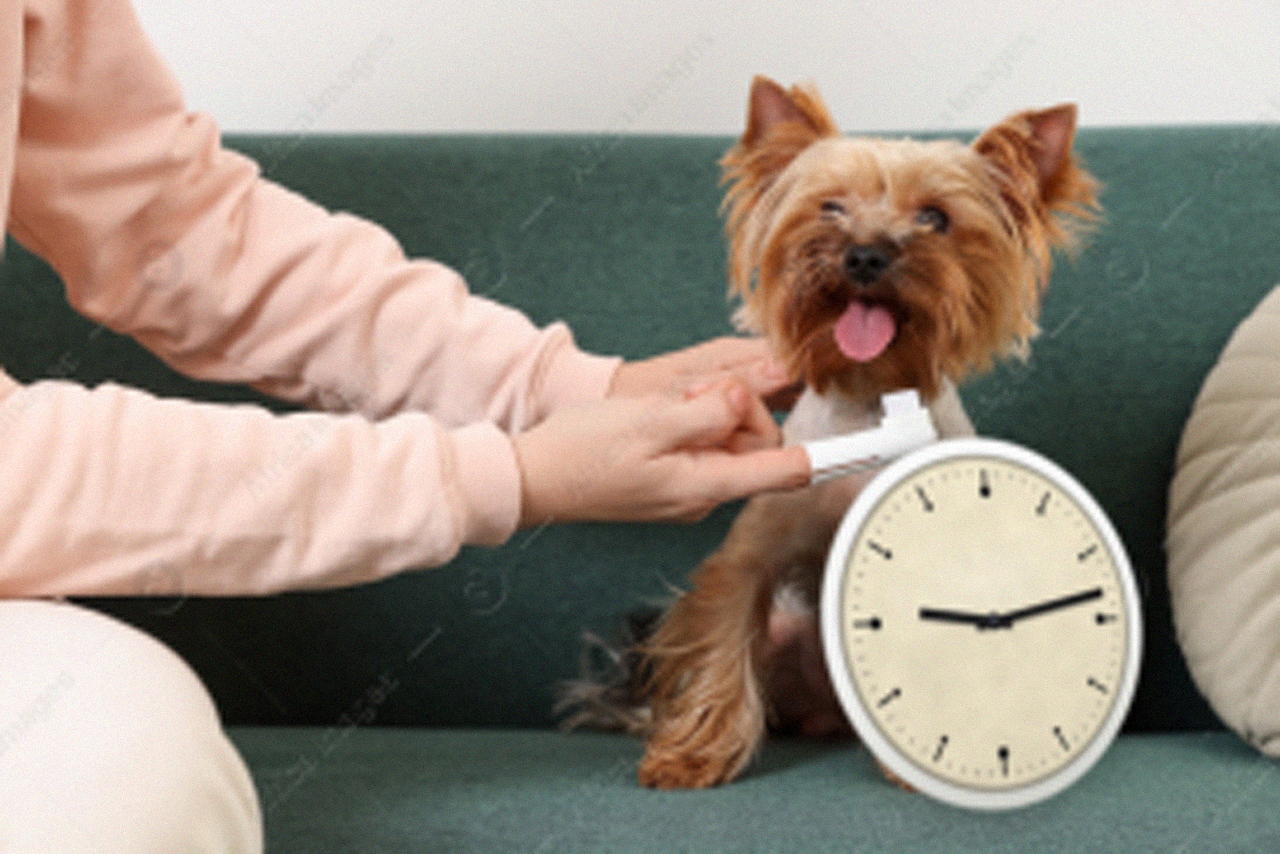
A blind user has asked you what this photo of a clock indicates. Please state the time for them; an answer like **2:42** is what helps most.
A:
**9:13**
